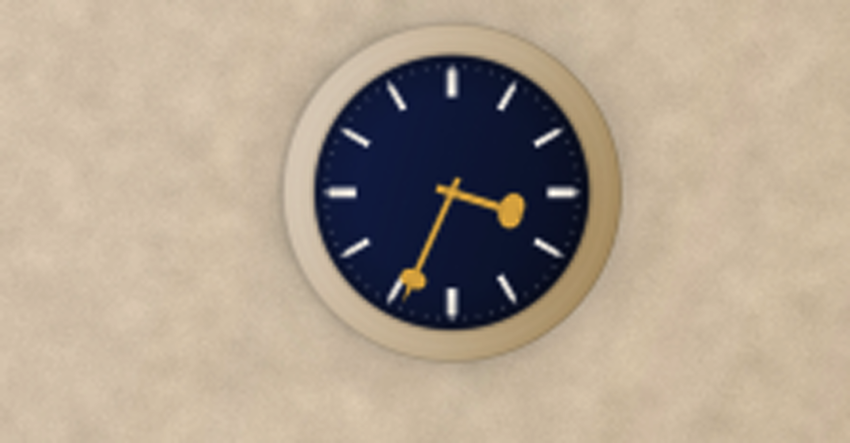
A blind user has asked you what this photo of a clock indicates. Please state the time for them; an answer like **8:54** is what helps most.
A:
**3:34**
